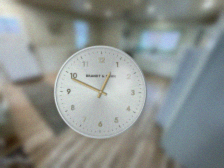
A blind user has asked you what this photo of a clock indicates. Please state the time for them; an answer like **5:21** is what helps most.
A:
**12:49**
